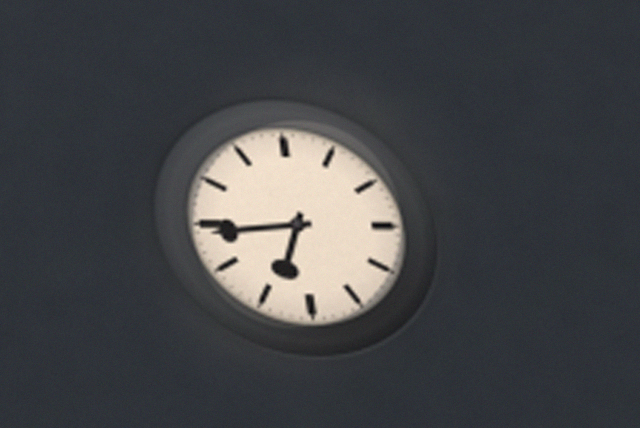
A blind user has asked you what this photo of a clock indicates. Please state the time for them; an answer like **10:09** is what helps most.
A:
**6:44**
